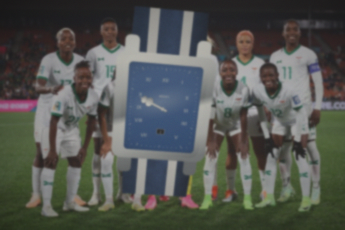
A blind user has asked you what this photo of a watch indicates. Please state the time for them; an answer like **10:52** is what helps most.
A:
**9:49**
